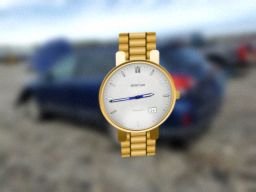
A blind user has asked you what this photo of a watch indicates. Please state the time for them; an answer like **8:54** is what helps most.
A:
**2:44**
